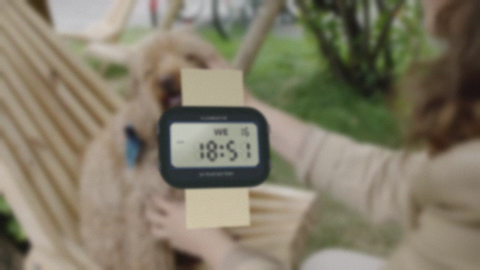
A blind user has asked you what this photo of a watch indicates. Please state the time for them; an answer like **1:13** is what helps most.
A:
**18:51**
